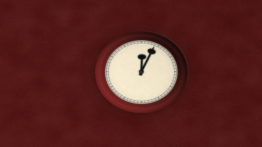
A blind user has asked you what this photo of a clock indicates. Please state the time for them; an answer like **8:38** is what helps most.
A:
**12:04**
